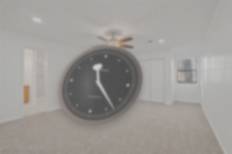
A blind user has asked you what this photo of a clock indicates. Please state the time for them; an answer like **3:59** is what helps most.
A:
**11:23**
